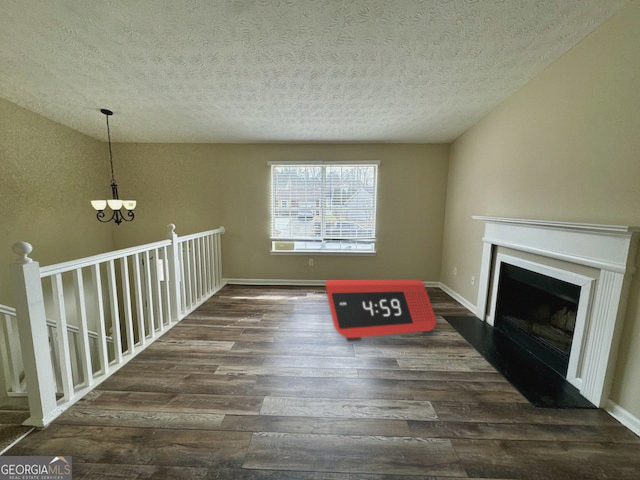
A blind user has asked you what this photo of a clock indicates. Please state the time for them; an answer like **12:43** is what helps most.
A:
**4:59**
